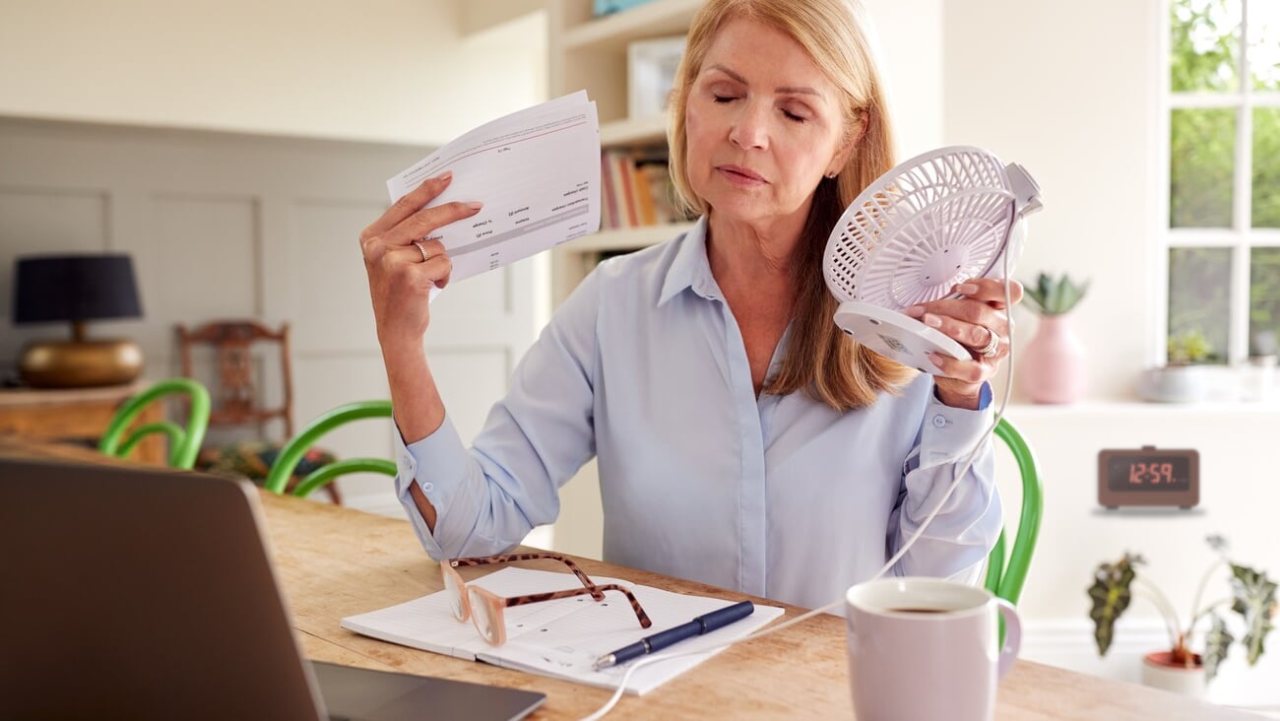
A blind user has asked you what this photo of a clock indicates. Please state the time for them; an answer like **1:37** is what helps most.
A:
**12:59**
